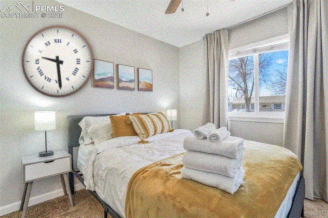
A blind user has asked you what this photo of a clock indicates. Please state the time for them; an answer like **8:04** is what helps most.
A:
**9:29**
